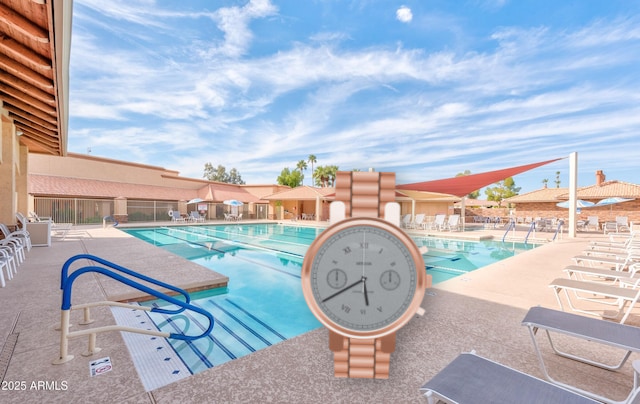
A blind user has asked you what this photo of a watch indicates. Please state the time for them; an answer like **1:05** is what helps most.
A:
**5:40**
